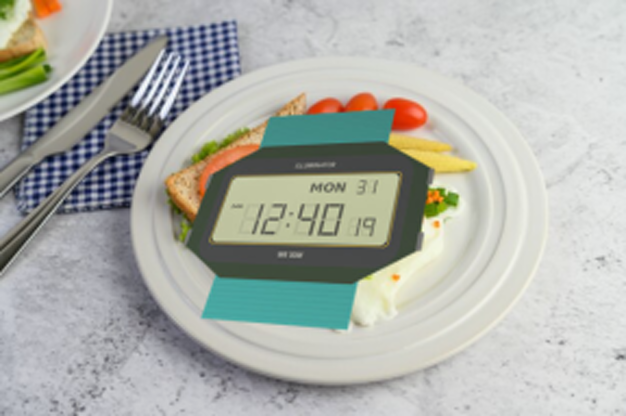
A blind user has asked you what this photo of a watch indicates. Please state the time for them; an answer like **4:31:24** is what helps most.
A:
**12:40:19**
